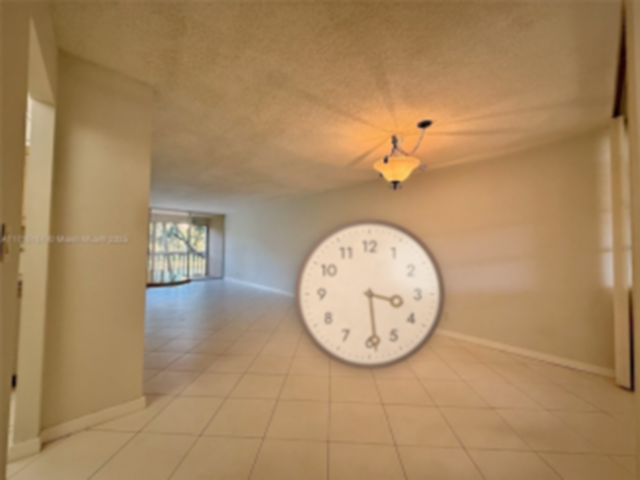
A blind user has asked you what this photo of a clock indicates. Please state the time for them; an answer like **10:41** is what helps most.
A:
**3:29**
